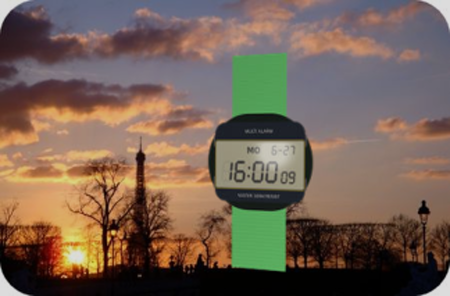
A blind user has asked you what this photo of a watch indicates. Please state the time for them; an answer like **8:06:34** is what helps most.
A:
**16:00:09**
